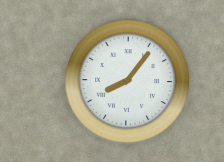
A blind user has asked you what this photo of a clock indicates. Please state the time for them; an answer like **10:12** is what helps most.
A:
**8:06**
